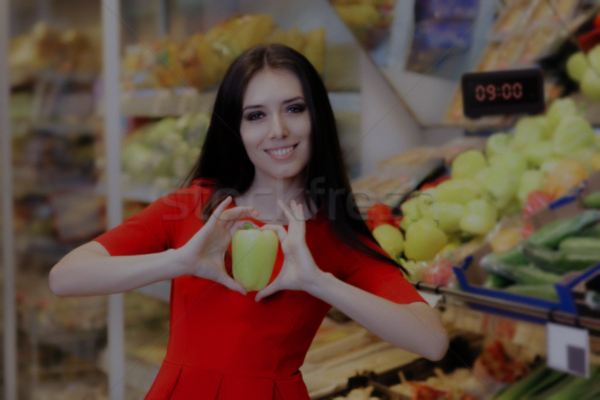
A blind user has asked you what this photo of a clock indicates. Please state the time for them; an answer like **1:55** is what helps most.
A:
**9:00**
